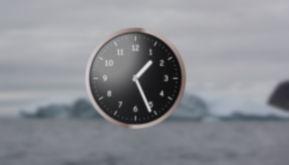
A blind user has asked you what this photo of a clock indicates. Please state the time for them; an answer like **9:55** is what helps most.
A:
**1:26**
